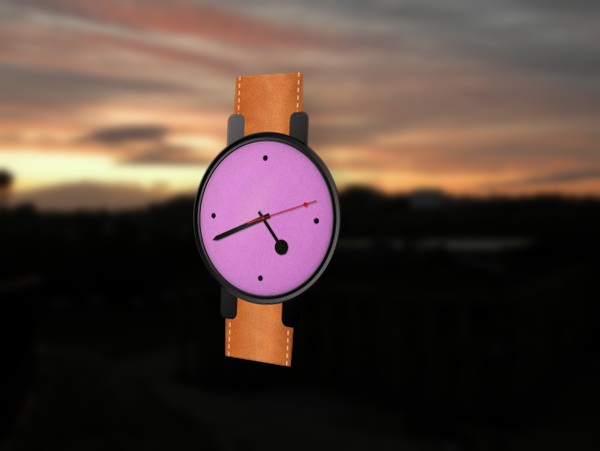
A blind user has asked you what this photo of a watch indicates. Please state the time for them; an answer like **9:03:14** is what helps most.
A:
**4:41:12**
